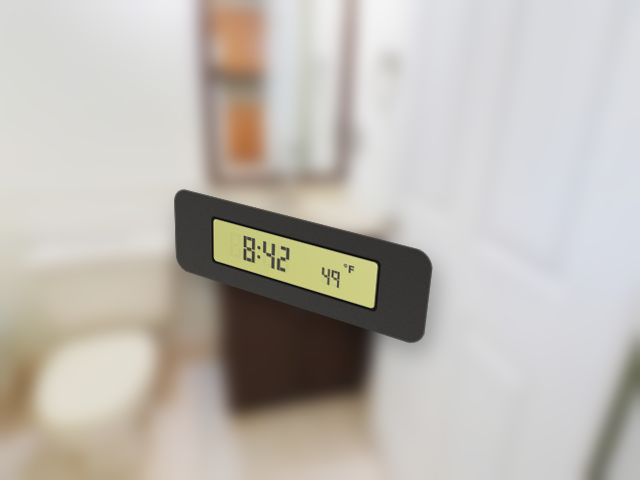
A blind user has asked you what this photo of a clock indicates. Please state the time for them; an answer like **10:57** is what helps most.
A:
**8:42**
